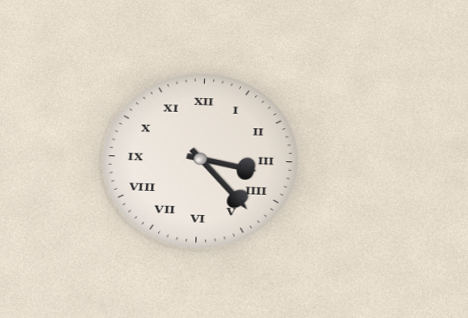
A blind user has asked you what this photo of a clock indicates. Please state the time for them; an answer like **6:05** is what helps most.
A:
**3:23**
